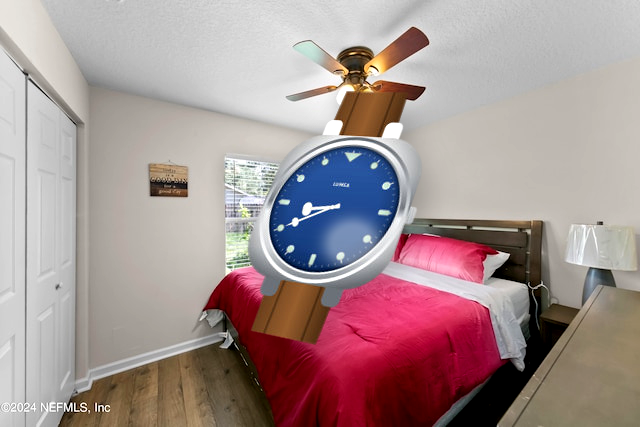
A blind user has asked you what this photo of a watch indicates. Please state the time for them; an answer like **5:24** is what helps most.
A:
**8:40**
